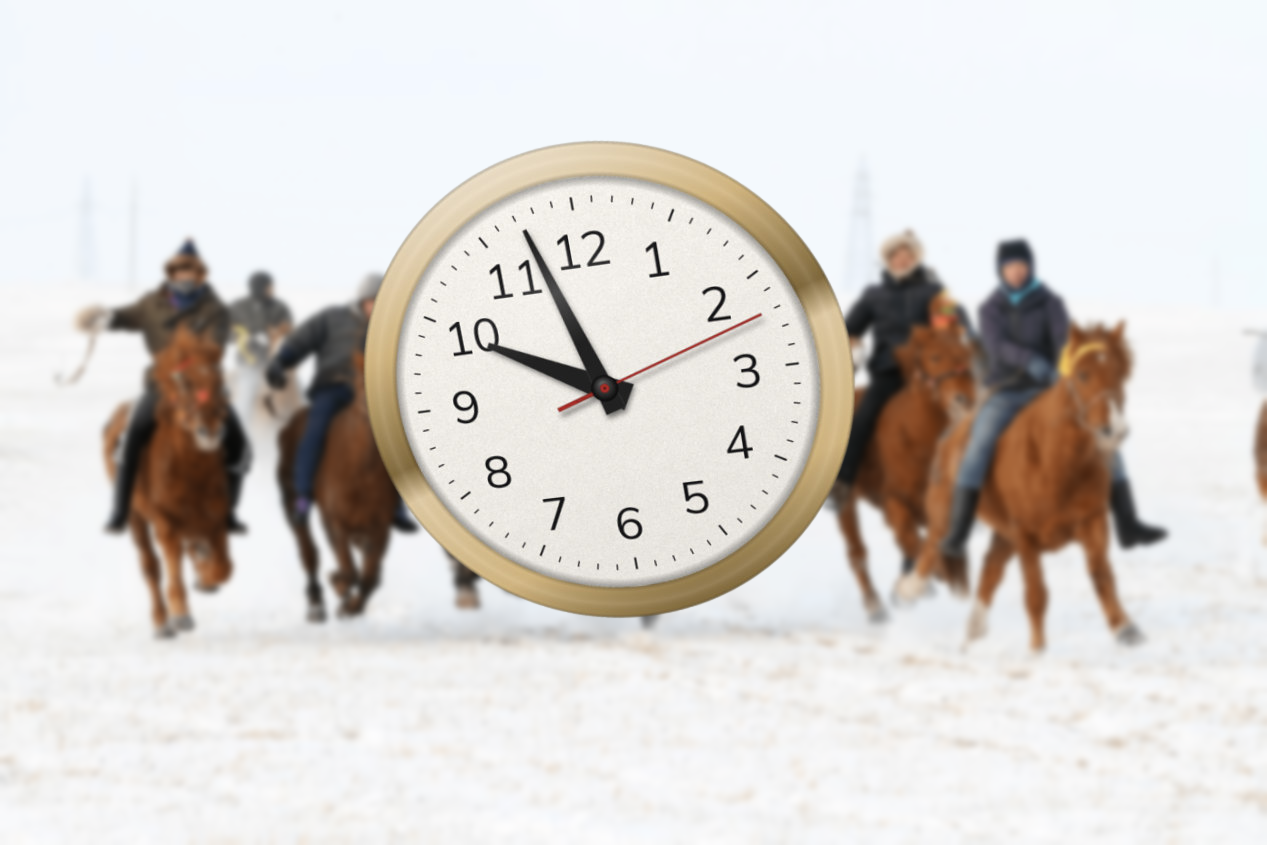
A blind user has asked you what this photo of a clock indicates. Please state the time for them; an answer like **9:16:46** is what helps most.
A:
**9:57:12**
